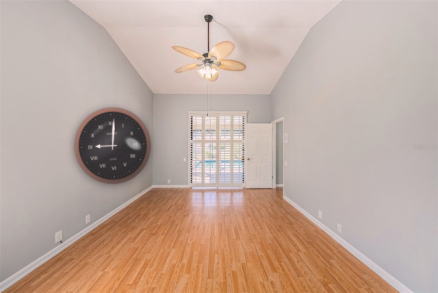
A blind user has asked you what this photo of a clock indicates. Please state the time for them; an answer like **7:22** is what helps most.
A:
**9:01**
